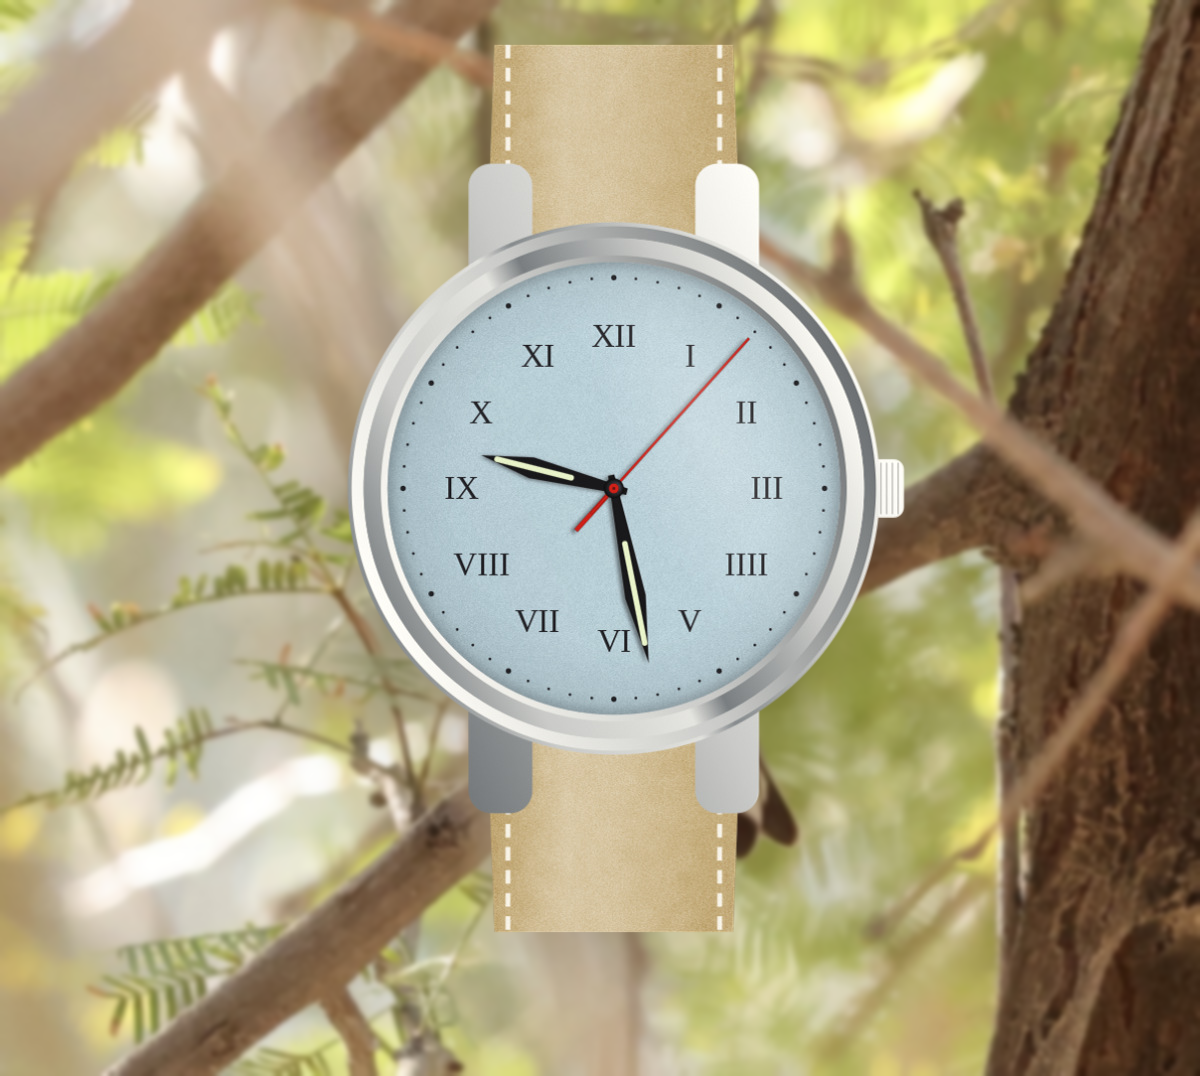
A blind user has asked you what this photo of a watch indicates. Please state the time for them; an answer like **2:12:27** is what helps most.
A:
**9:28:07**
